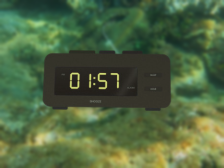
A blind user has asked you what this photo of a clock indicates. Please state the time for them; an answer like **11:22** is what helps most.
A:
**1:57**
